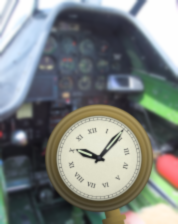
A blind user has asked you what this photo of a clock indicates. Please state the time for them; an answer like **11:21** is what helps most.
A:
**10:09**
